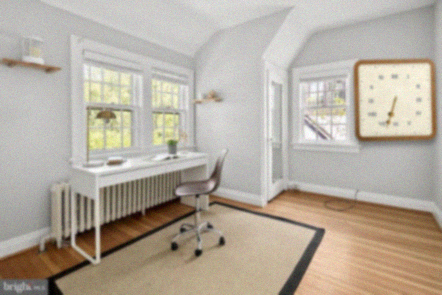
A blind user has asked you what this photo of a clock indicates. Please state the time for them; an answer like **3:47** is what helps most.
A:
**6:33**
